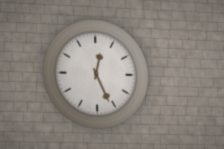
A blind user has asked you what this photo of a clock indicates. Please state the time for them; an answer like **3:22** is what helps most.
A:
**12:26**
